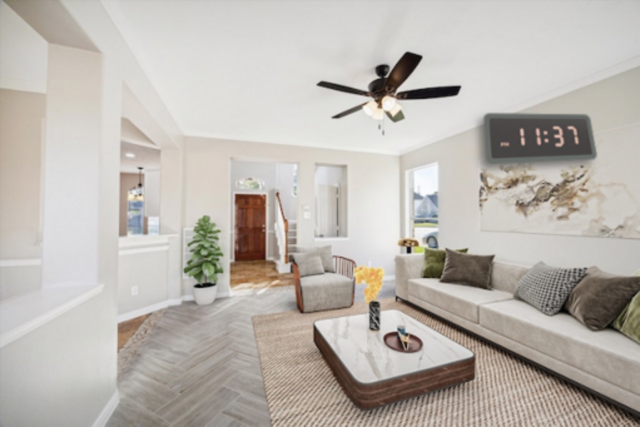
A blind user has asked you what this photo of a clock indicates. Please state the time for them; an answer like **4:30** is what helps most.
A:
**11:37**
